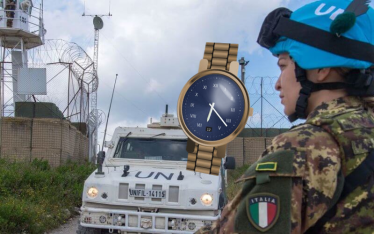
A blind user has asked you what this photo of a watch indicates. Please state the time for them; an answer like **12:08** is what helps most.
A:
**6:22**
